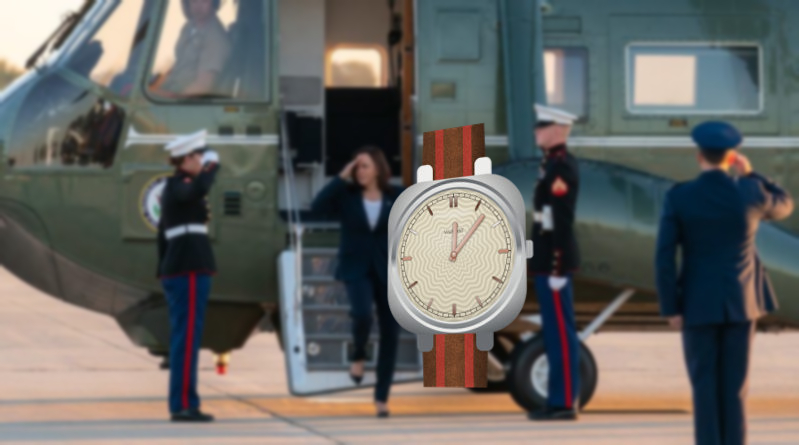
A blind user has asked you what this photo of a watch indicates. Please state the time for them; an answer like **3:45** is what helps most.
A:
**12:07**
